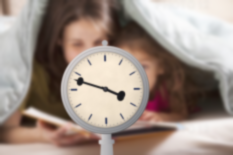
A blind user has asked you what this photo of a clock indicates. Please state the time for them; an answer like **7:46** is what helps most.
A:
**3:48**
